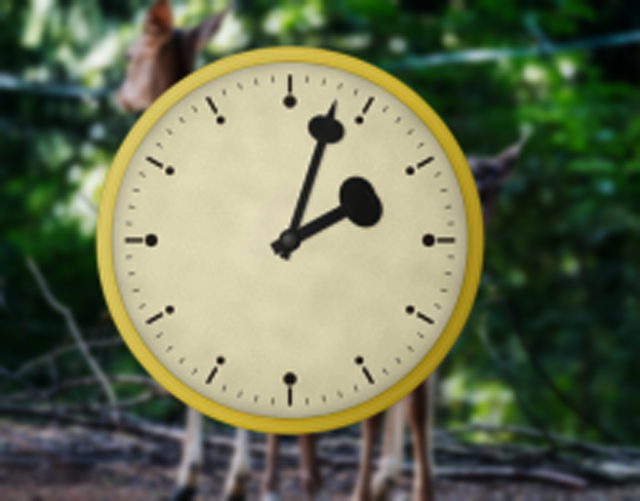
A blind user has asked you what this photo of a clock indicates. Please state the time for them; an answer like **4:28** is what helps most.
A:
**2:03**
